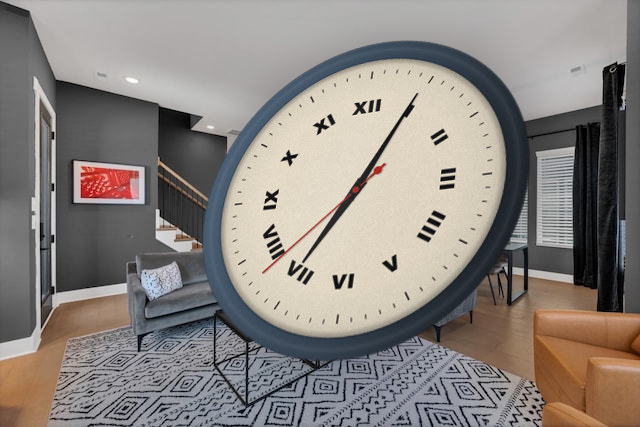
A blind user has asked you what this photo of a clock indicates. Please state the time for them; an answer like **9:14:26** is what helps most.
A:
**7:04:38**
